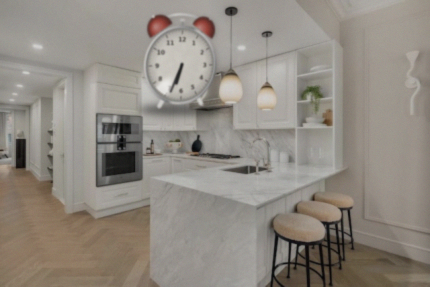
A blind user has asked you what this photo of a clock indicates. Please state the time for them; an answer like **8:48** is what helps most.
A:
**6:34**
